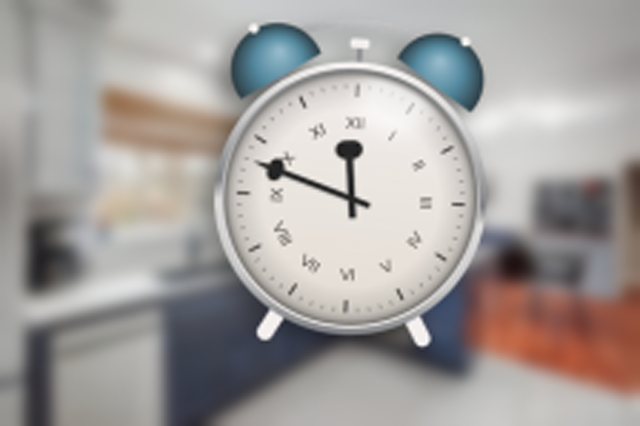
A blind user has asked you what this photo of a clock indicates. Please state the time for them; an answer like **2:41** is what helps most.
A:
**11:48**
